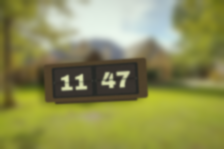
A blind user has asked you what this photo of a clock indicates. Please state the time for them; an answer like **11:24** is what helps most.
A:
**11:47**
